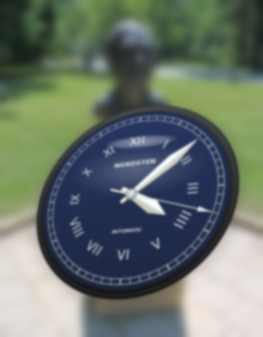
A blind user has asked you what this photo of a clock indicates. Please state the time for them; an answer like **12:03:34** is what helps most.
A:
**4:08:18**
